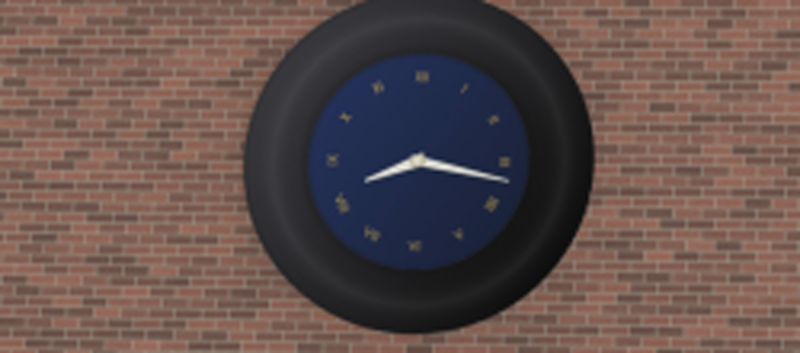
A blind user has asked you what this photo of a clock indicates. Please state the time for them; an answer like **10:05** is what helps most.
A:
**8:17**
